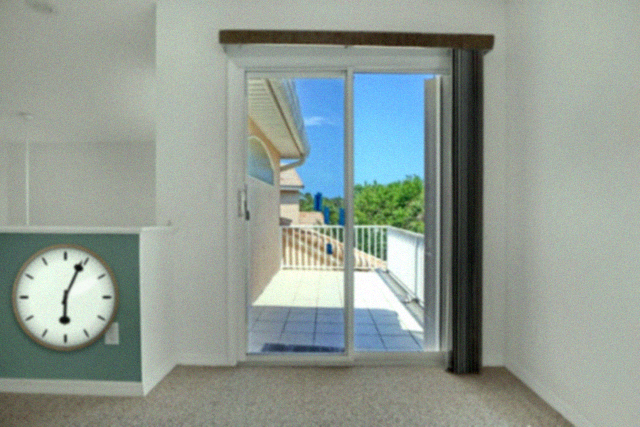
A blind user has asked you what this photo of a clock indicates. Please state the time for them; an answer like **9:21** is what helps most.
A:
**6:04**
